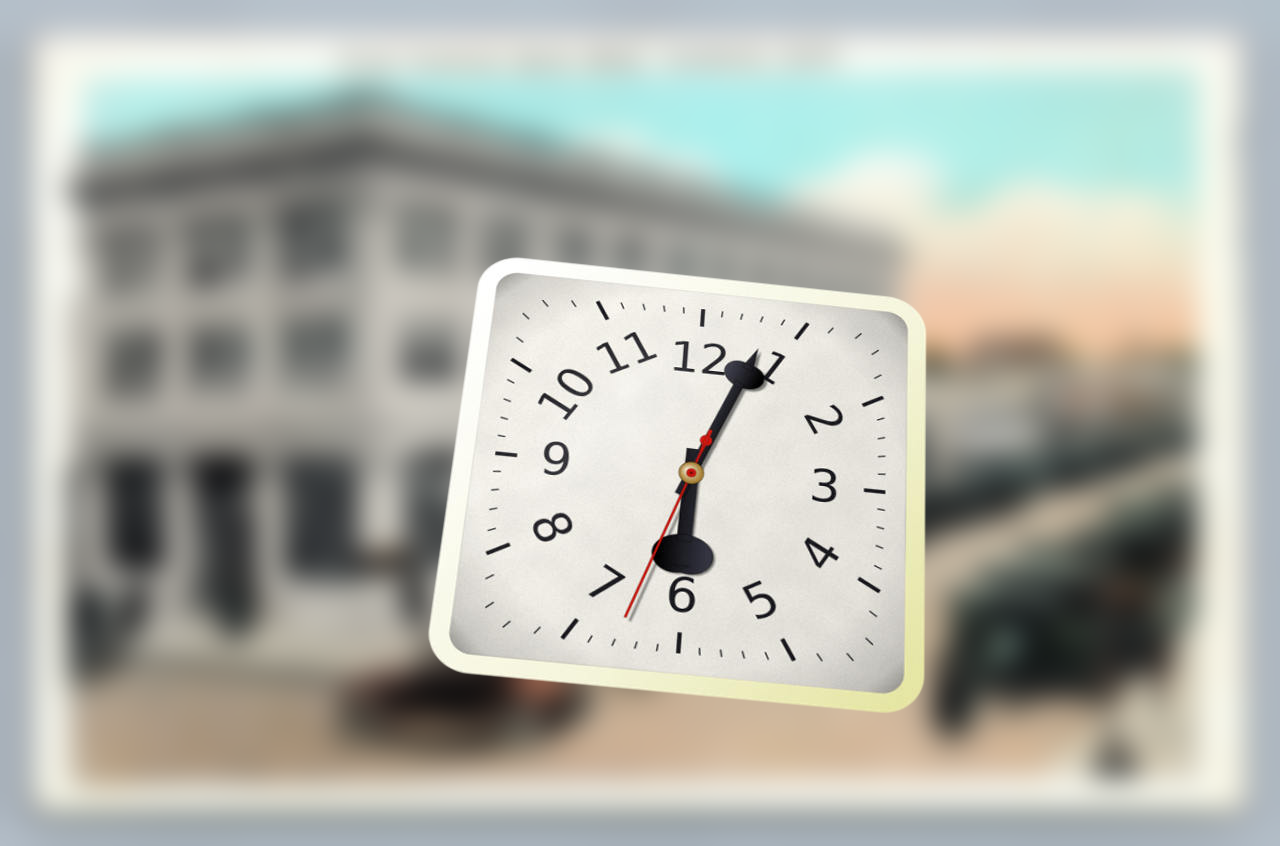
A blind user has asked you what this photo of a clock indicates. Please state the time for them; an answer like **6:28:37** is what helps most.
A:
**6:03:33**
